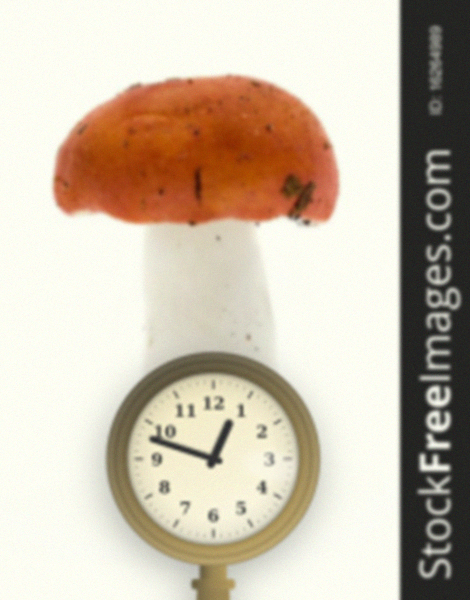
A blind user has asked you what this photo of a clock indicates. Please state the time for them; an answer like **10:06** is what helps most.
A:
**12:48**
